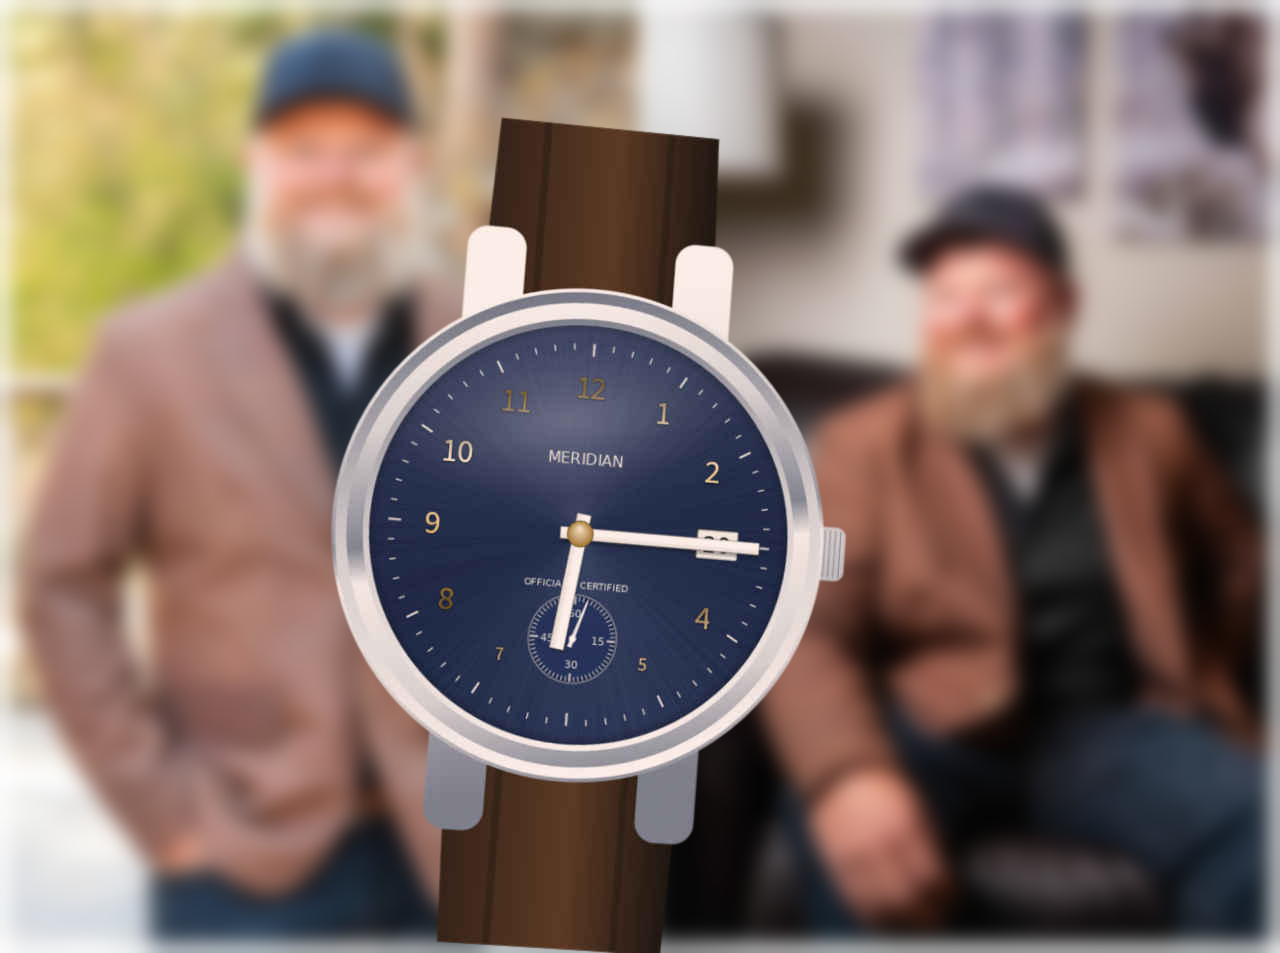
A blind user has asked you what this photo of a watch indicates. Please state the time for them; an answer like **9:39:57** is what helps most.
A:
**6:15:03**
